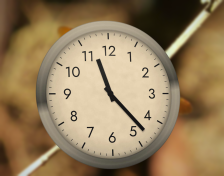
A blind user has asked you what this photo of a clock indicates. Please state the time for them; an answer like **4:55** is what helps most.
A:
**11:23**
